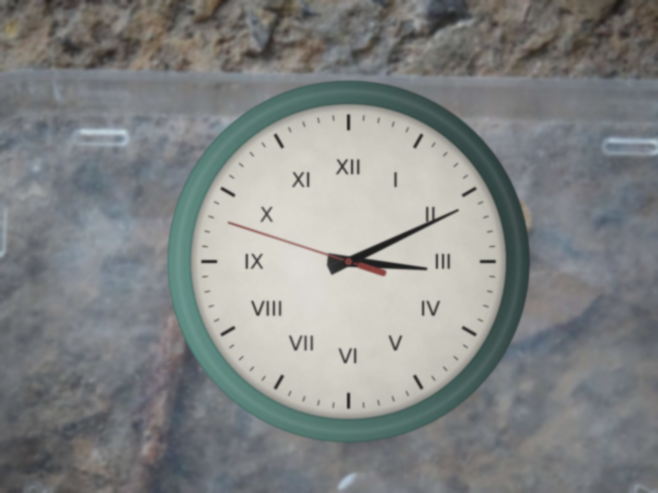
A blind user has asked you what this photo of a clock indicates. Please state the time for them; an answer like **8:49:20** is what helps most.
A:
**3:10:48**
